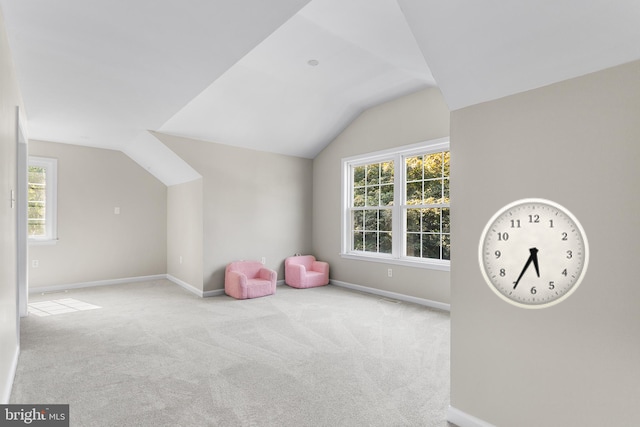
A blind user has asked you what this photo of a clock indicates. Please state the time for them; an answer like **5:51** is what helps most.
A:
**5:35**
